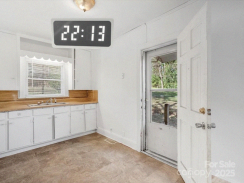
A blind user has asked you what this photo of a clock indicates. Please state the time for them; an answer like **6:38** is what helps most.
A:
**22:13**
